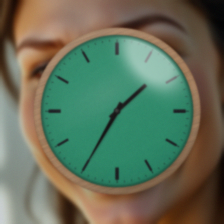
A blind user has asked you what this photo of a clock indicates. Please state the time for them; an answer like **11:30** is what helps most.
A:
**1:35**
